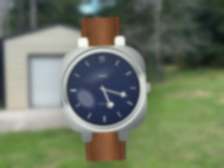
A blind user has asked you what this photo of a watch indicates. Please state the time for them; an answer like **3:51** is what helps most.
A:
**5:18**
